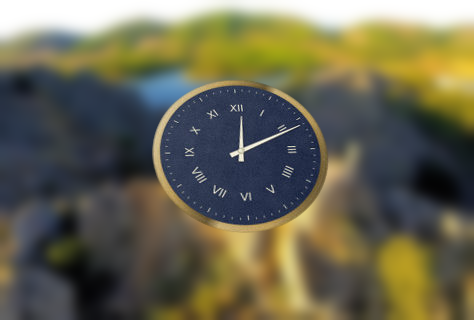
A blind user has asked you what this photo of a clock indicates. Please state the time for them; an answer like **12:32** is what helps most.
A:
**12:11**
